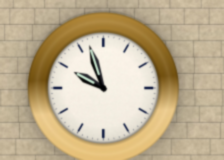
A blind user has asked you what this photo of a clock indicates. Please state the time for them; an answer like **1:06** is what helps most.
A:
**9:57**
